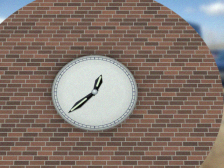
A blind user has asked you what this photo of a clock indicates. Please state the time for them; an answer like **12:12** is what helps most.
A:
**12:38**
